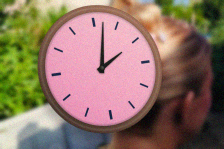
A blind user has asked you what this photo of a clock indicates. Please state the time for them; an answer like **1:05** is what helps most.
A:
**2:02**
